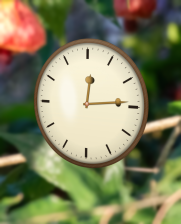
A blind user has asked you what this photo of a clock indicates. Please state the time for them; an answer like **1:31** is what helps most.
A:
**12:14**
